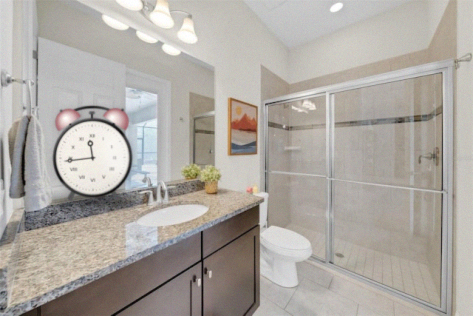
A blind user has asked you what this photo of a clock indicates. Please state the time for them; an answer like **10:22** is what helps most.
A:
**11:44**
